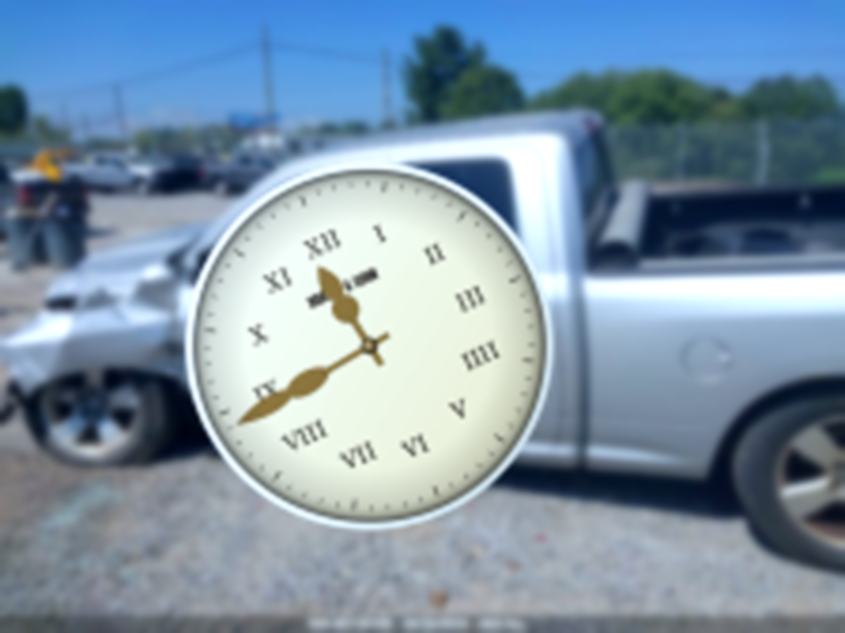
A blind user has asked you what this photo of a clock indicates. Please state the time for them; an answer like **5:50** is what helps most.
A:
**11:44**
